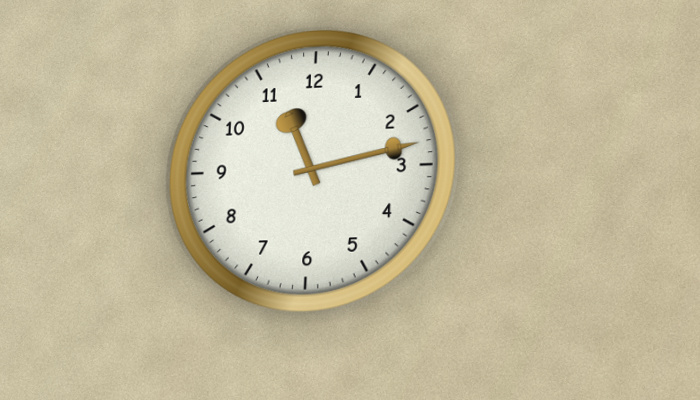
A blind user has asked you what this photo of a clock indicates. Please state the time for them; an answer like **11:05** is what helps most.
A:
**11:13**
